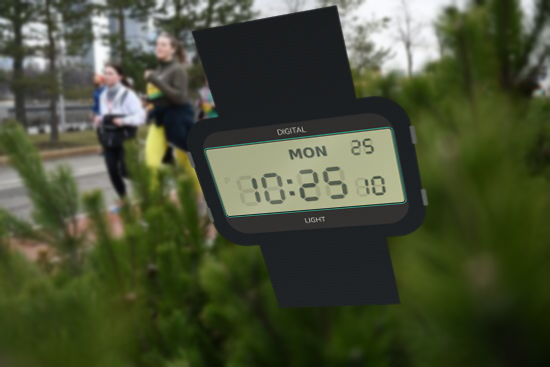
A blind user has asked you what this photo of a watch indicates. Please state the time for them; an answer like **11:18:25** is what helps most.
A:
**10:25:10**
